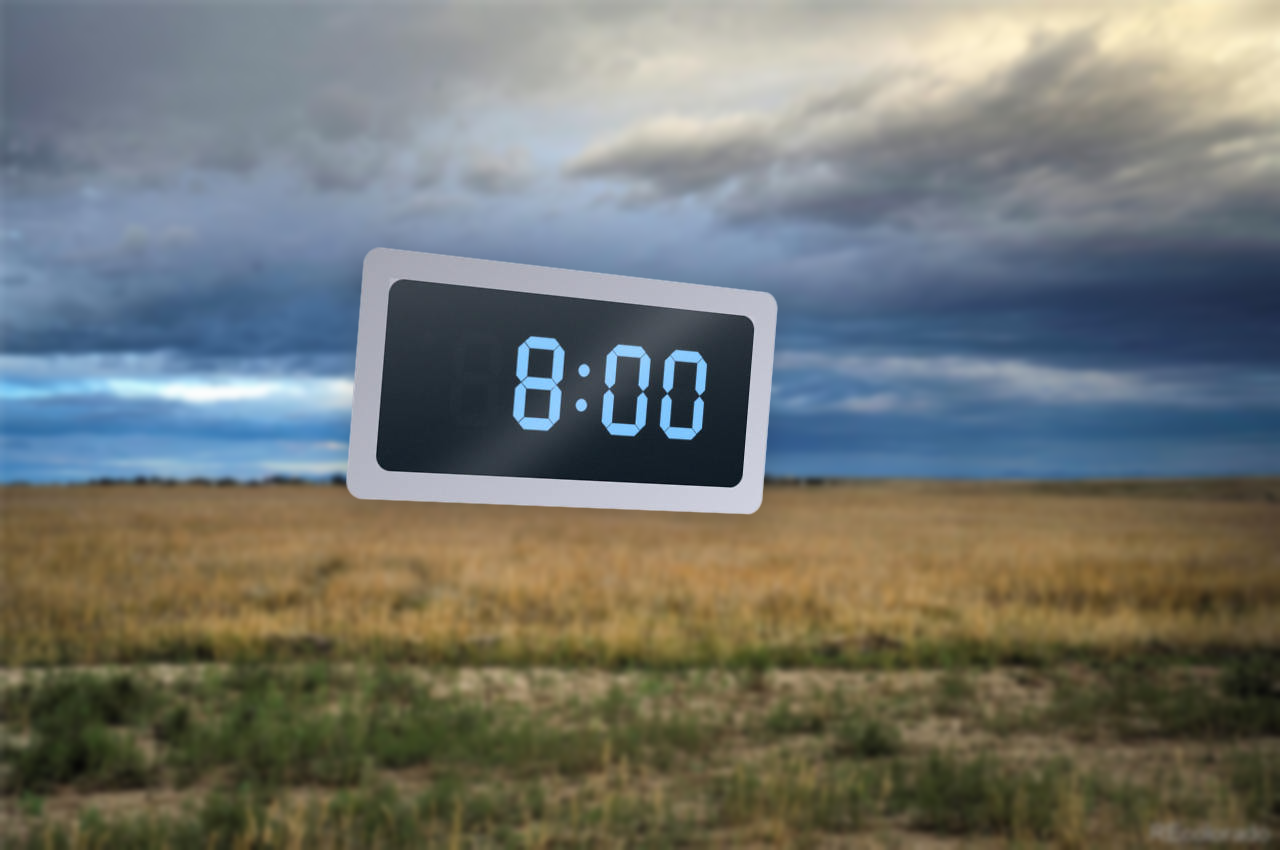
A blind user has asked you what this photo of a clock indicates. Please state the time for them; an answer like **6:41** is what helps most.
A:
**8:00**
